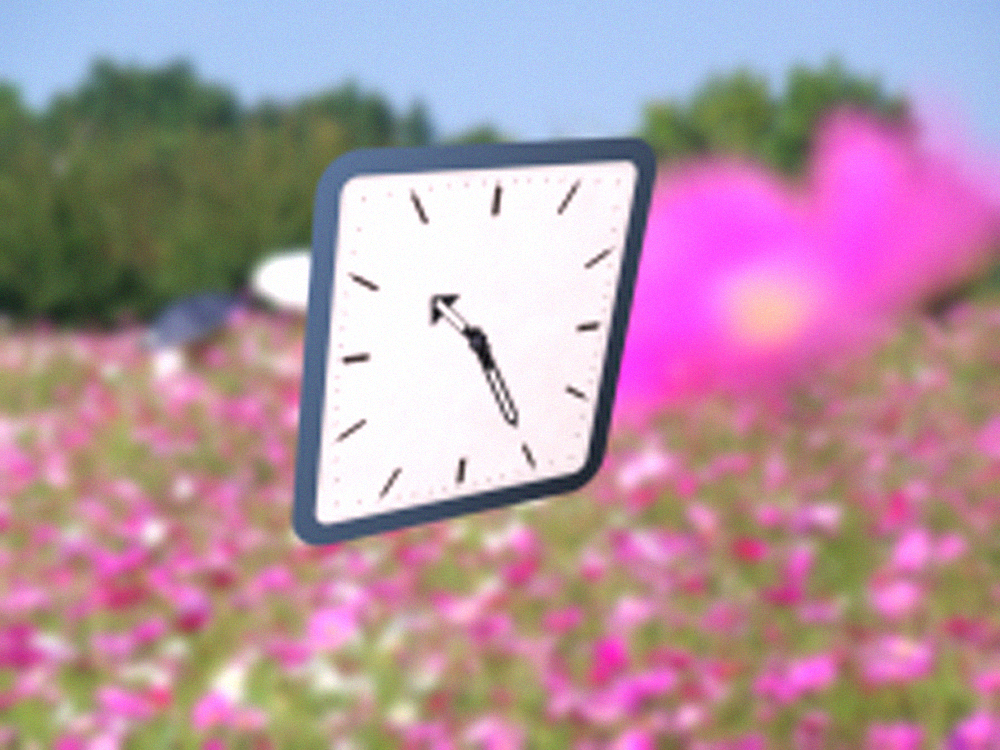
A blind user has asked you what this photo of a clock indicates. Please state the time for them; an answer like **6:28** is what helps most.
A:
**10:25**
